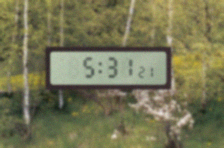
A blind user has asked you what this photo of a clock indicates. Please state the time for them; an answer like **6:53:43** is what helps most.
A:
**5:31:21**
